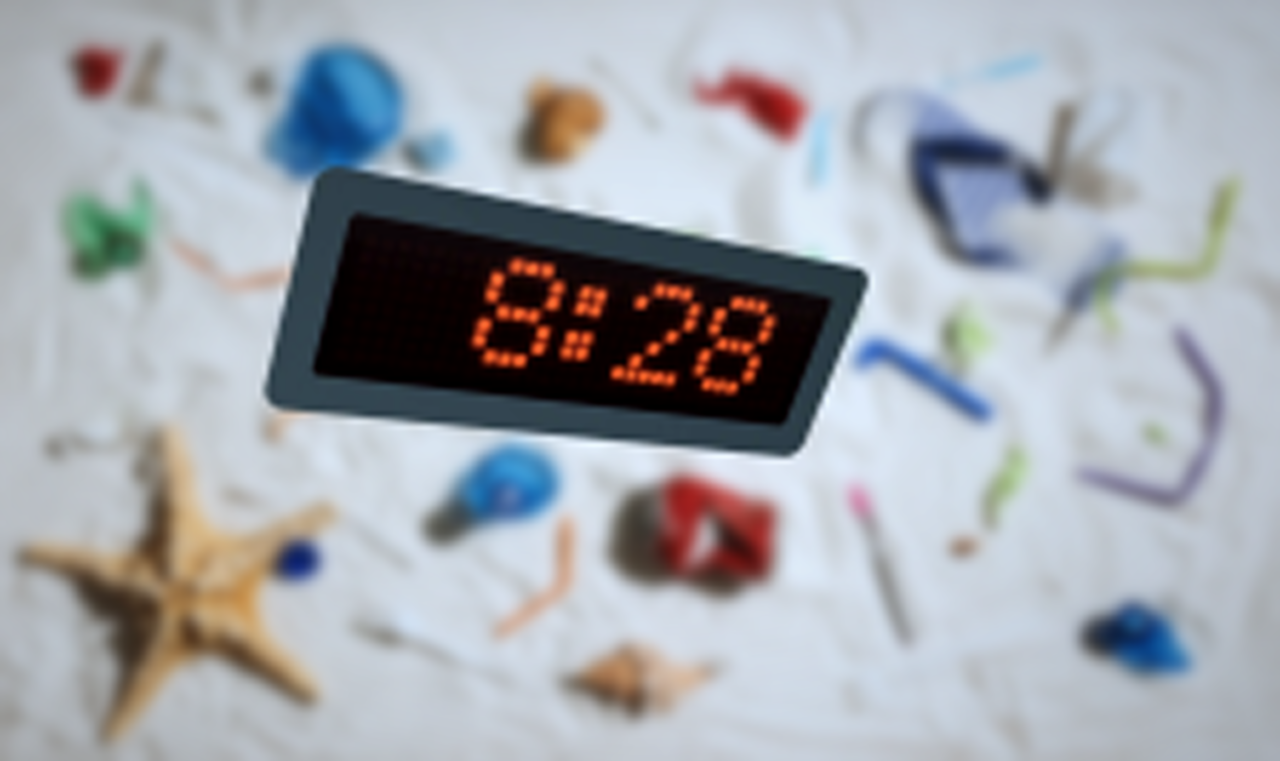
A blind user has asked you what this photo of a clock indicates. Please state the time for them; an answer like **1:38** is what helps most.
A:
**8:28**
